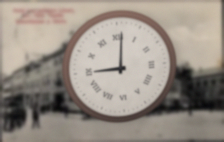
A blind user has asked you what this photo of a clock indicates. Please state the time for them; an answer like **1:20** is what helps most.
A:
**9:01**
